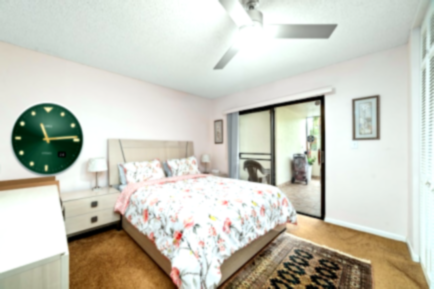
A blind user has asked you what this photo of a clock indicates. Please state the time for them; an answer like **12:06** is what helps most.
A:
**11:14**
